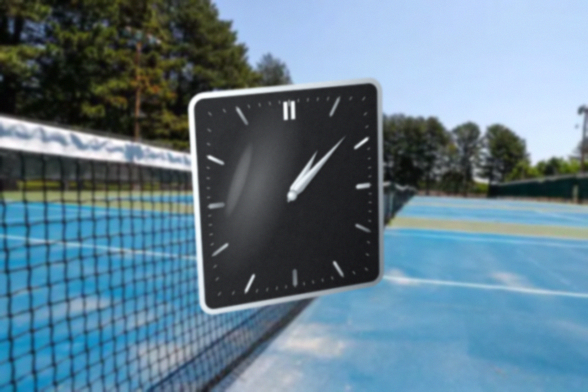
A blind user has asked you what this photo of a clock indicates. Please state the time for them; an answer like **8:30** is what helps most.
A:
**1:08**
